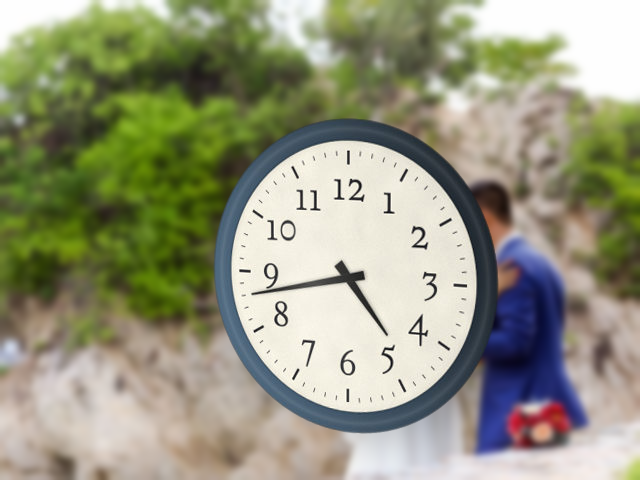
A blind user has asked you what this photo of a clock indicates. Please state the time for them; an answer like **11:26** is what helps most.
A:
**4:43**
